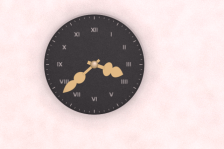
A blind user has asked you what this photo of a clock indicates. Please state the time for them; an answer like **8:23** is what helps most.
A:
**3:38**
